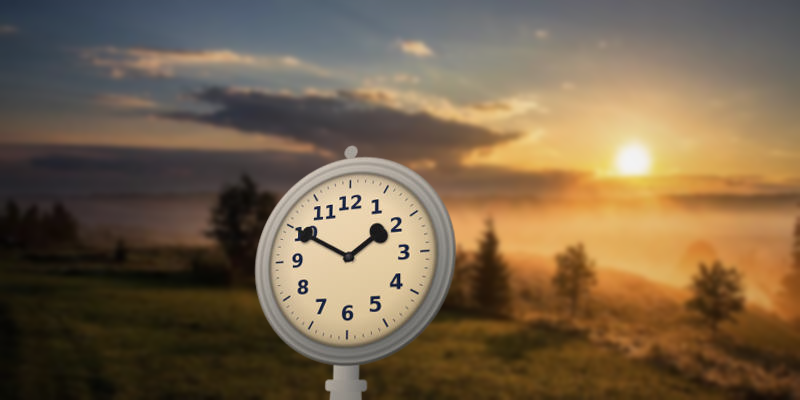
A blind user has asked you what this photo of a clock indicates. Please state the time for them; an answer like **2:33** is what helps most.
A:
**1:50**
